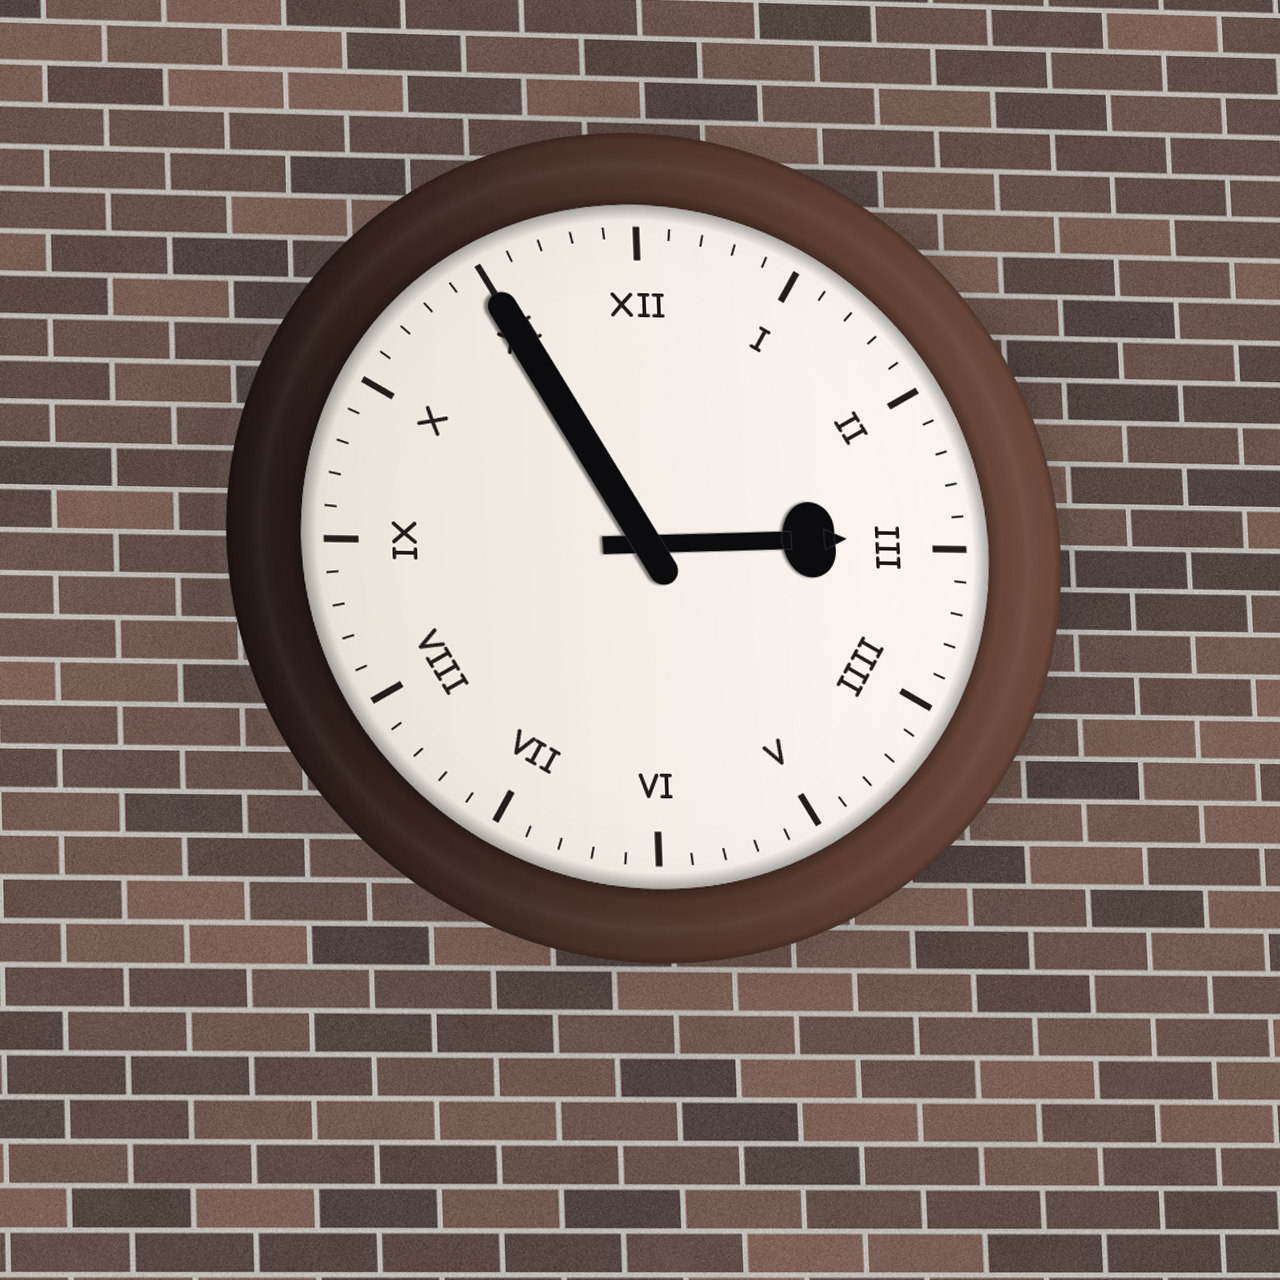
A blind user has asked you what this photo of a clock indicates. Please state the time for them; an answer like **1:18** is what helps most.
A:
**2:55**
